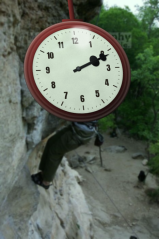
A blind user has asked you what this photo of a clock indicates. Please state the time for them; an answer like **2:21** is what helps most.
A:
**2:11**
